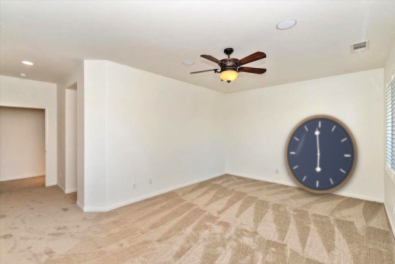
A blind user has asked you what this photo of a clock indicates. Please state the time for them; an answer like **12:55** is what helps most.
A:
**5:59**
